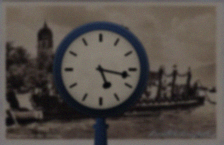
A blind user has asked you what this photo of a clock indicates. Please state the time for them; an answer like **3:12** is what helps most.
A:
**5:17**
